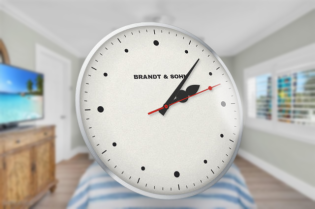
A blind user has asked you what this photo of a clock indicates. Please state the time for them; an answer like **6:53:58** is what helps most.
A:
**2:07:12**
